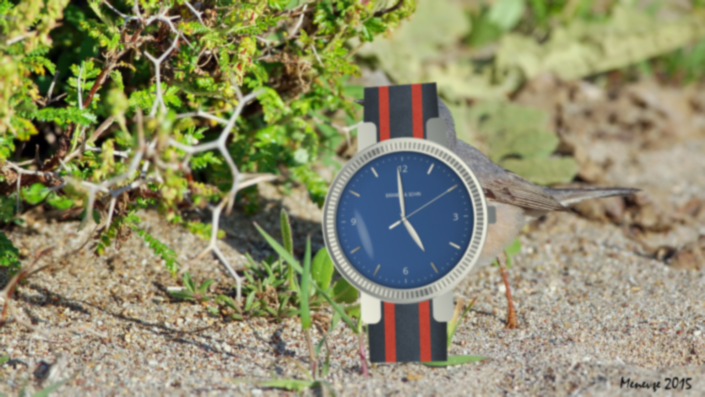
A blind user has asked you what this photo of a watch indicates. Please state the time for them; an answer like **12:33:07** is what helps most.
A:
**4:59:10**
